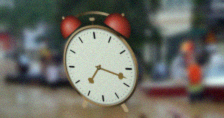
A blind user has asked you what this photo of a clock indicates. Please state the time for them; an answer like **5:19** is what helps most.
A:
**7:18**
